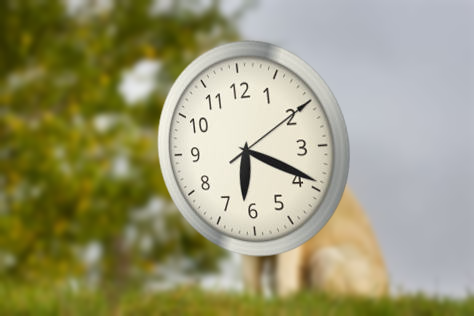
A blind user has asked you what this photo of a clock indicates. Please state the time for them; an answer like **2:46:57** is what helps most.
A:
**6:19:10**
